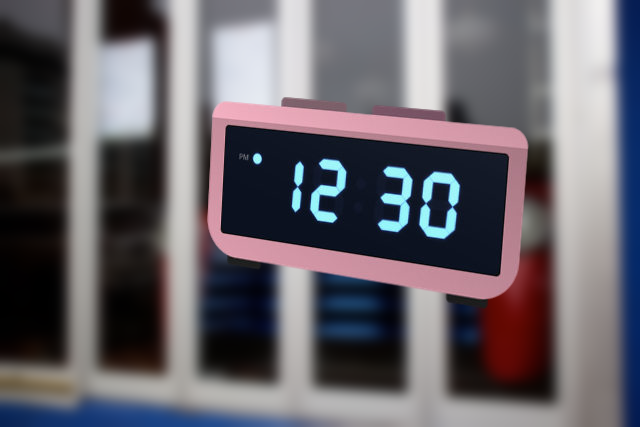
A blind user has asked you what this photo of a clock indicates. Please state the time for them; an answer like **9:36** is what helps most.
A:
**12:30**
